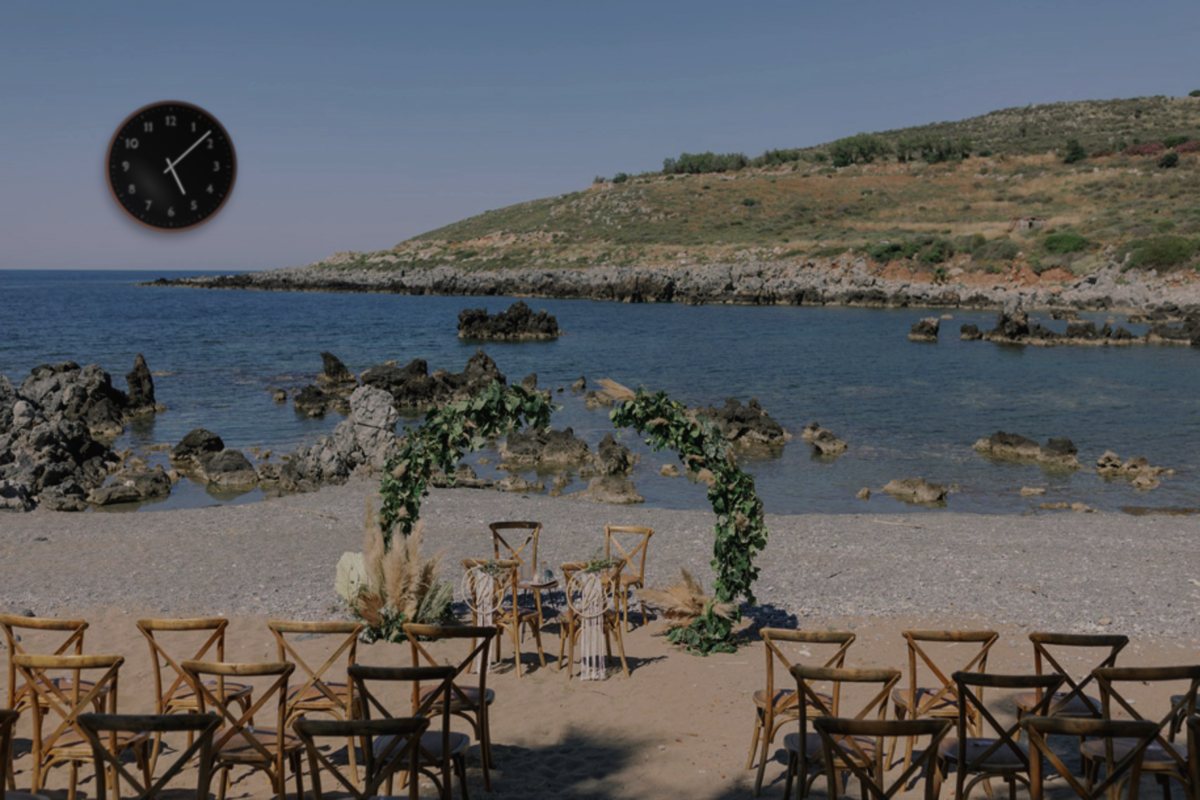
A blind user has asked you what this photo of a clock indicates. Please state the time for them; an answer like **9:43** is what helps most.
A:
**5:08**
